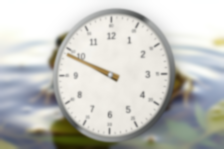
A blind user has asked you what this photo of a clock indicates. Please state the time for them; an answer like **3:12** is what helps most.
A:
**9:49**
